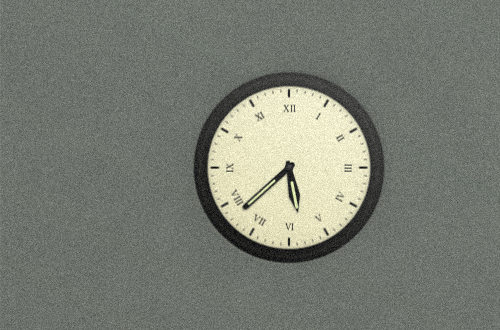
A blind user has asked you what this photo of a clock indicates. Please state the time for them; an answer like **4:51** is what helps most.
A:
**5:38**
